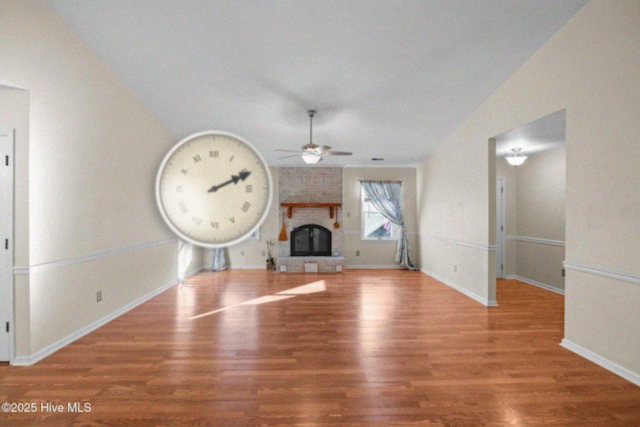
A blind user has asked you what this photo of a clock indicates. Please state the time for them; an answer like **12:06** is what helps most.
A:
**2:11**
